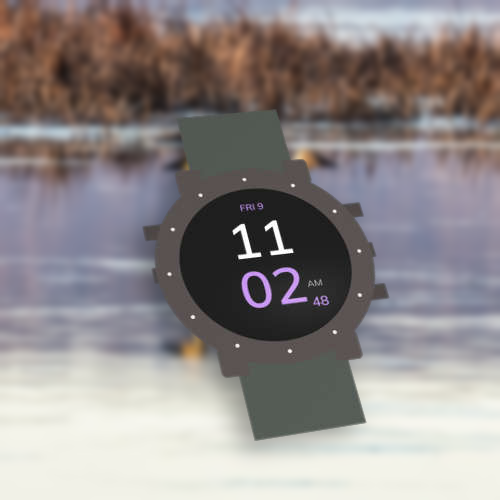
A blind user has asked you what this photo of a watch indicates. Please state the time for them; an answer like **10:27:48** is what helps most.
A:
**11:02:48**
